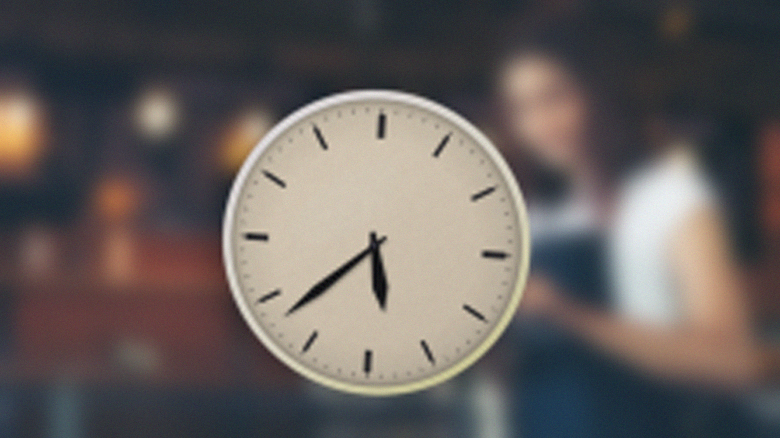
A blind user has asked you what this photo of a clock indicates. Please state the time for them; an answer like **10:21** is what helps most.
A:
**5:38**
